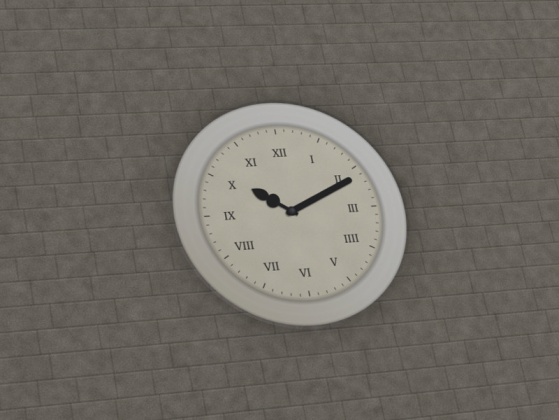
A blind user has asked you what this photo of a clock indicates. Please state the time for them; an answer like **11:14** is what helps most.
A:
**10:11**
